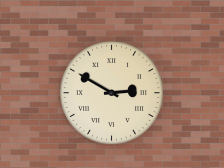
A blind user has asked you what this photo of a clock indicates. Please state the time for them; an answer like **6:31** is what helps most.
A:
**2:50**
